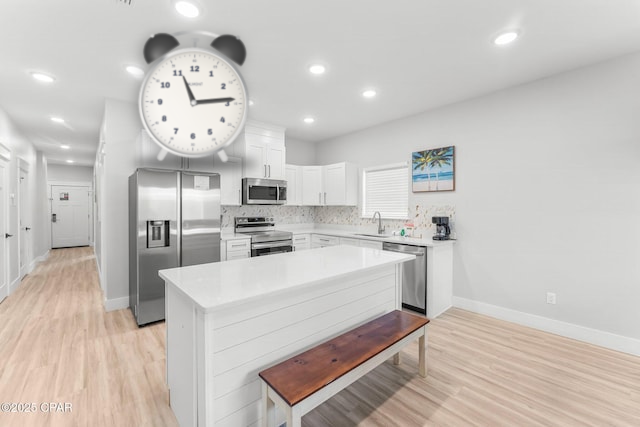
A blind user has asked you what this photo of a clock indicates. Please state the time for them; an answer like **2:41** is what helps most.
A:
**11:14**
